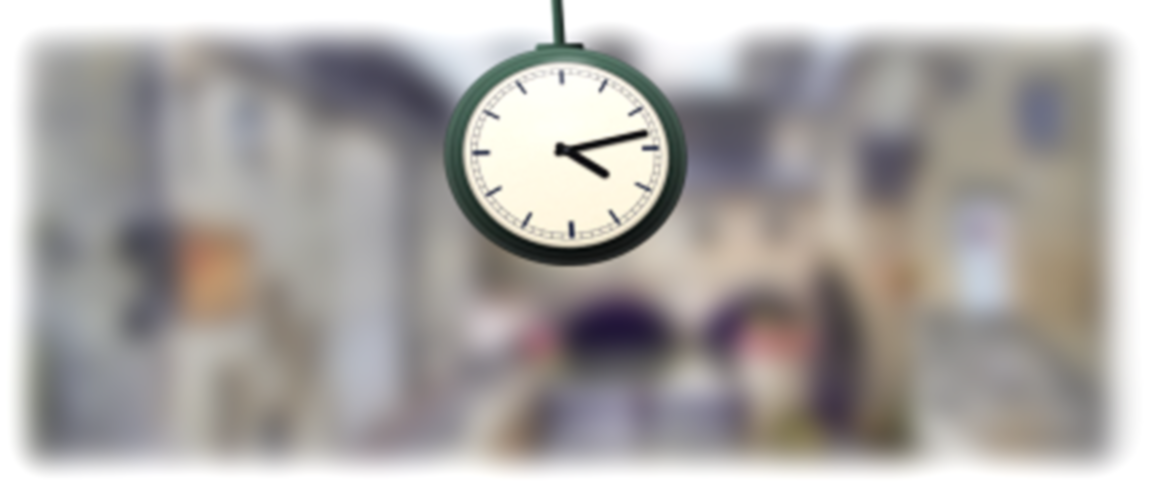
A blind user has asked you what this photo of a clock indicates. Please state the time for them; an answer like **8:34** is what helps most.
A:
**4:13**
